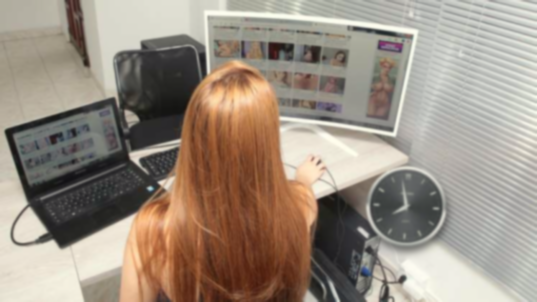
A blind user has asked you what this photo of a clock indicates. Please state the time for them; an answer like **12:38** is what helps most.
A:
**7:58**
